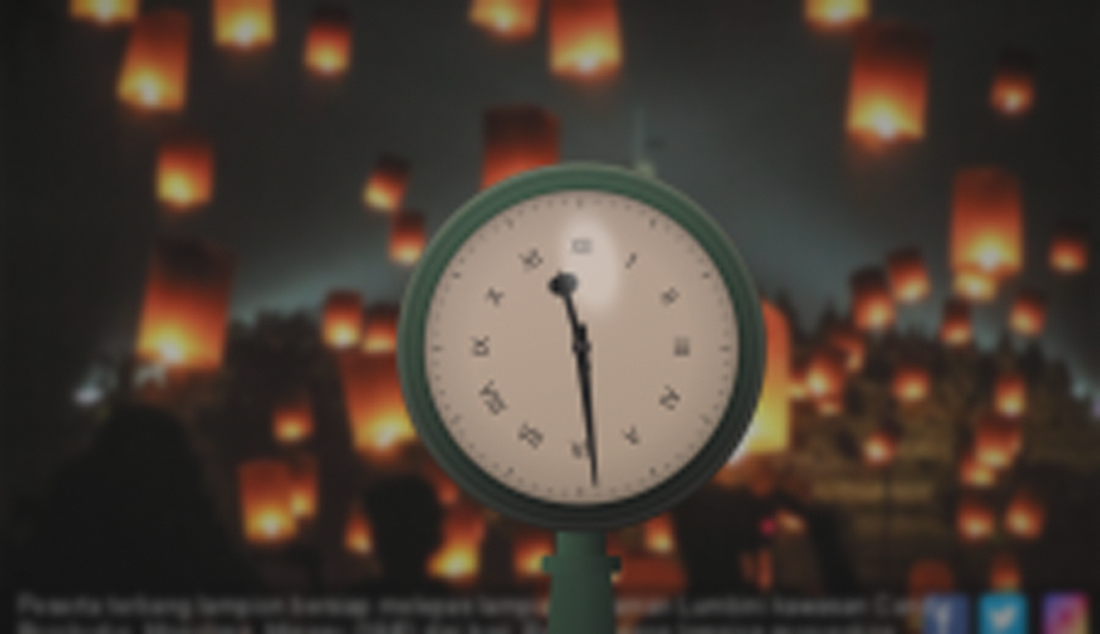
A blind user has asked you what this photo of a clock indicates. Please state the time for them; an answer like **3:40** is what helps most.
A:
**11:29**
